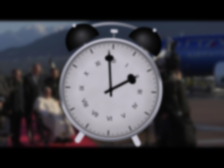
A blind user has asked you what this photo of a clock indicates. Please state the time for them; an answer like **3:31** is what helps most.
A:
**1:59**
